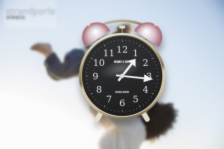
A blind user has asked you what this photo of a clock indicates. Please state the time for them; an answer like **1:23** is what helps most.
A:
**1:16**
